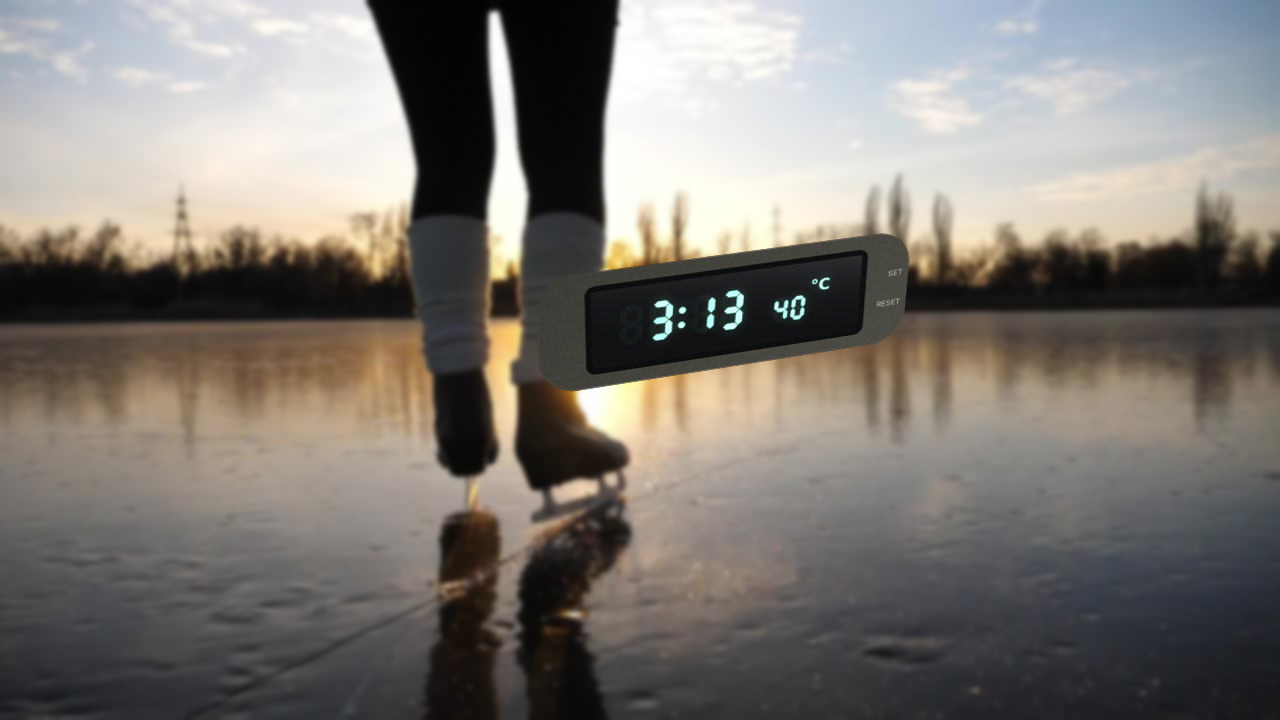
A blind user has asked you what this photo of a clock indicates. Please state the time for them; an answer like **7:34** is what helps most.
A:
**3:13**
